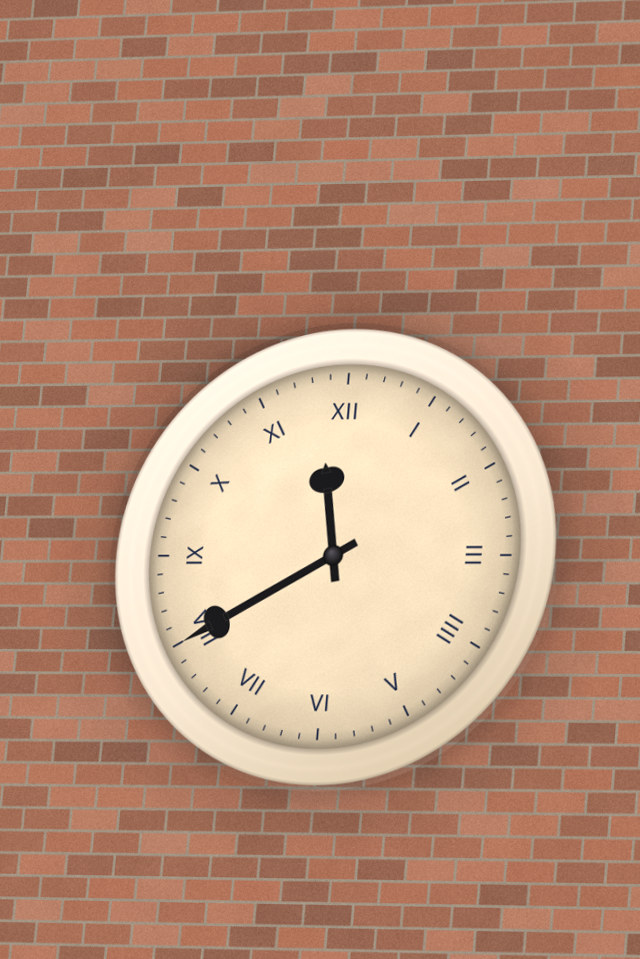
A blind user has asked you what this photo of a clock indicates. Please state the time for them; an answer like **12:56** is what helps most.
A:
**11:40**
